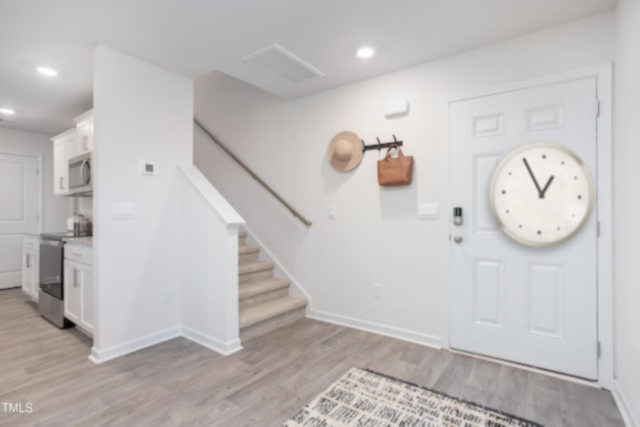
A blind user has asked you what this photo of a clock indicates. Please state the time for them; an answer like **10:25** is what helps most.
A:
**12:55**
